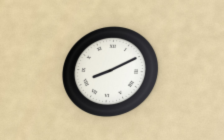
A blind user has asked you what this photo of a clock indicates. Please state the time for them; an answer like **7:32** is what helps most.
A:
**8:10**
